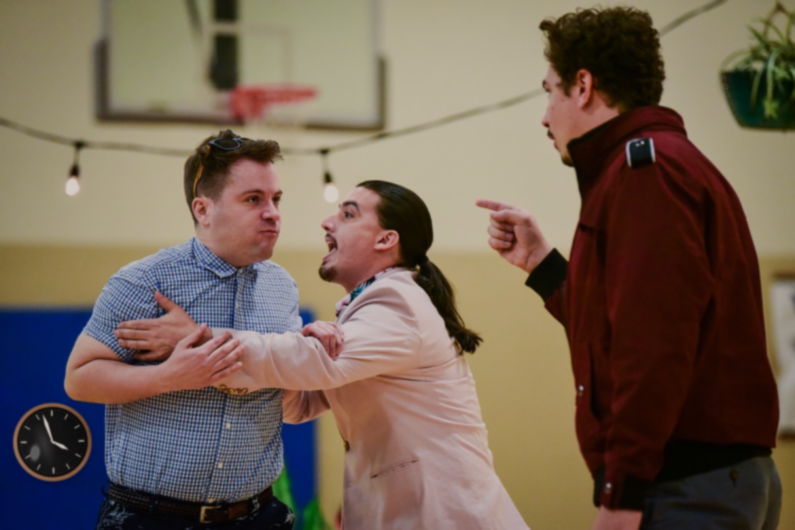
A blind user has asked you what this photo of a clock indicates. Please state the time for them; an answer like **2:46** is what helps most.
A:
**3:57**
